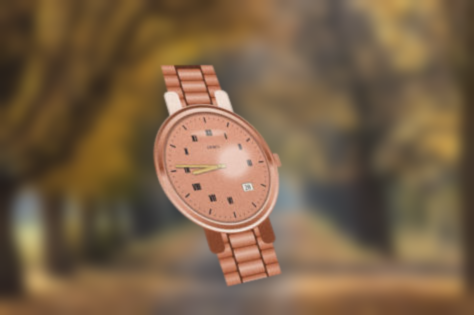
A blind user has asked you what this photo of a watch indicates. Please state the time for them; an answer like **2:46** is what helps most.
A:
**8:46**
